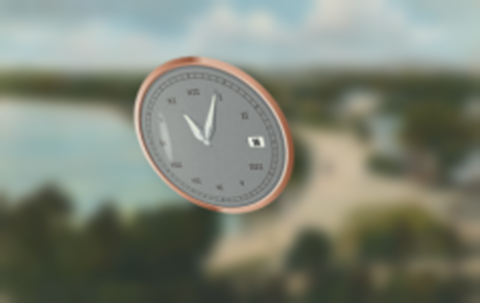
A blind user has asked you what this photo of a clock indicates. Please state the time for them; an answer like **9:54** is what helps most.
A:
**11:04**
